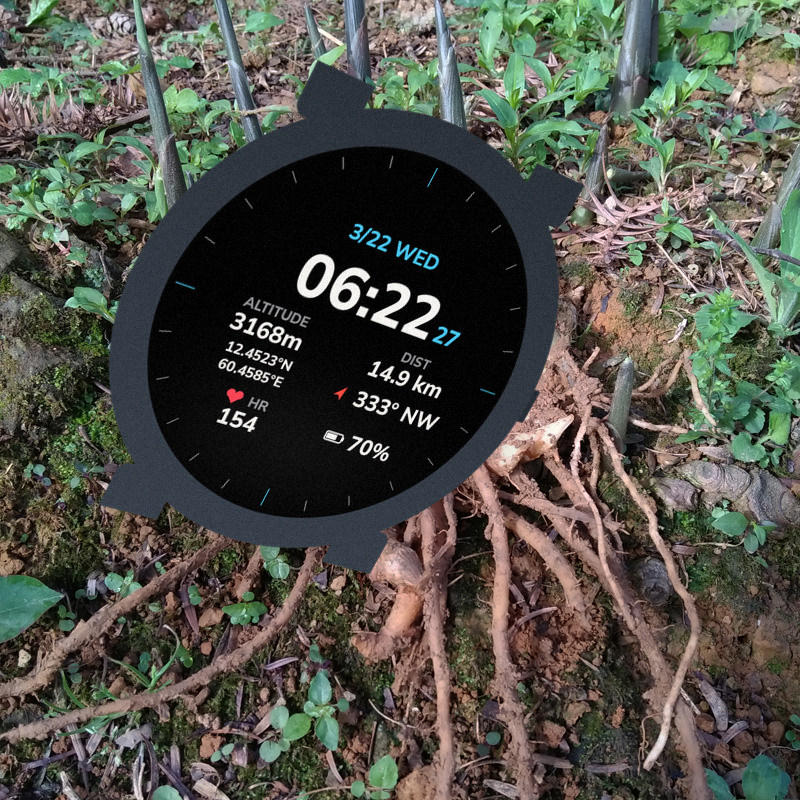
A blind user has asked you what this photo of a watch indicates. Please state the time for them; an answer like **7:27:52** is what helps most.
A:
**6:22:27**
